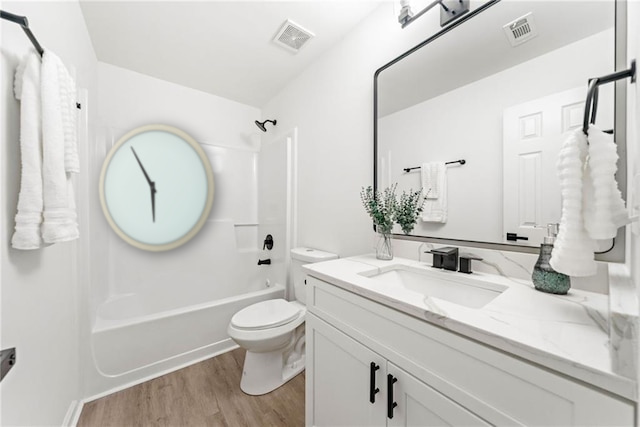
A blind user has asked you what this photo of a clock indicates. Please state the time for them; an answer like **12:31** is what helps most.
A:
**5:55**
